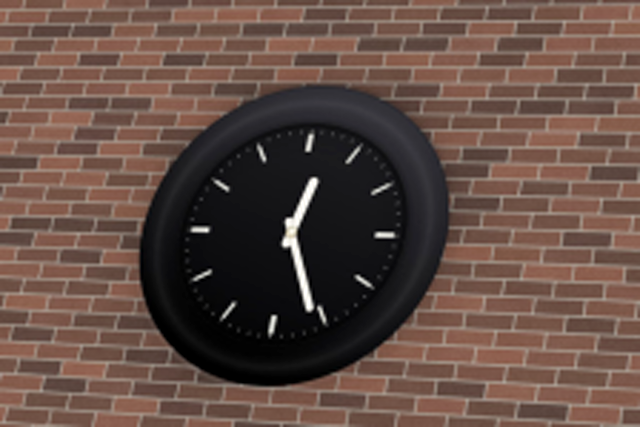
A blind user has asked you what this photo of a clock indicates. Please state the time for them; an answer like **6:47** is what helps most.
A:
**12:26**
